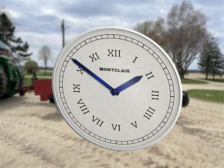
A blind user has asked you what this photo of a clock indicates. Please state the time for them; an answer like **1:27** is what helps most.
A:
**1:51**
